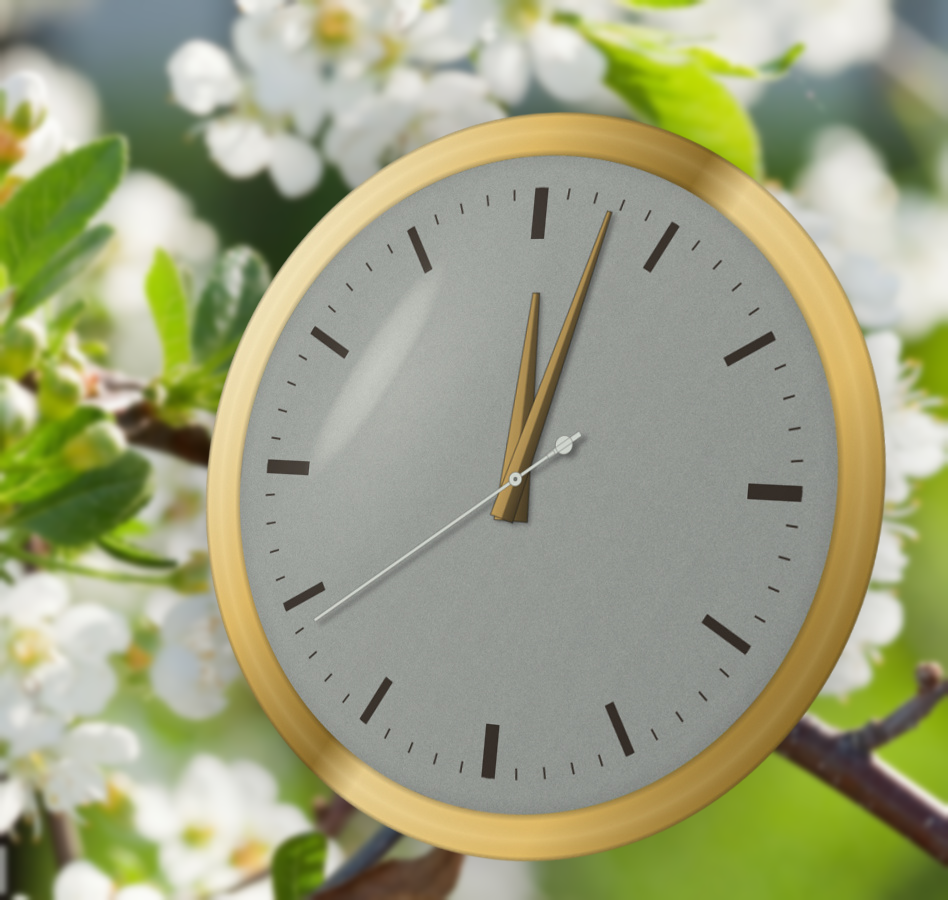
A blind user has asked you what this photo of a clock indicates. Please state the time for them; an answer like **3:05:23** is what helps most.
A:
**12:02:39**
